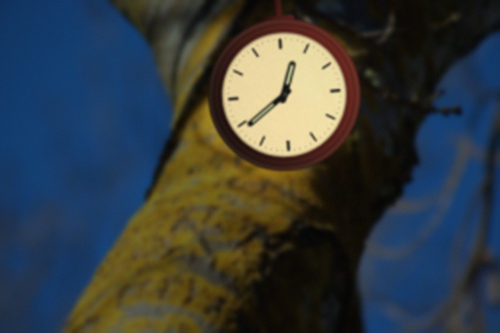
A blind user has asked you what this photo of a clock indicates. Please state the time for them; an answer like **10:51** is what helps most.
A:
**12:39**
